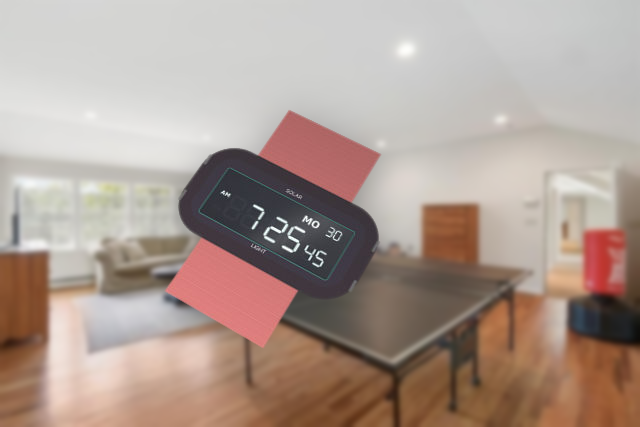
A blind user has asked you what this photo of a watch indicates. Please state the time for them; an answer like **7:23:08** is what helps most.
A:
**7:25:45**
